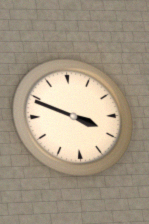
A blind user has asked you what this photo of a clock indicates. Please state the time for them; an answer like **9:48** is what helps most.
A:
**3:49**
